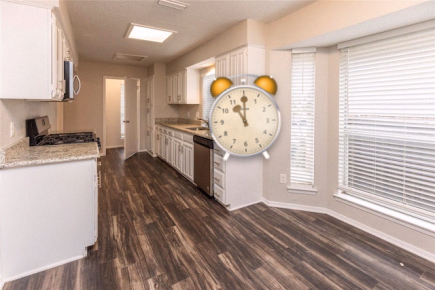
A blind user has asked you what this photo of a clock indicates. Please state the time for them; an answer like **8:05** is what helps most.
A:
**11:00**
